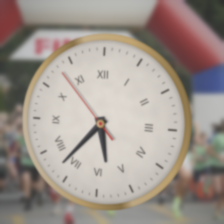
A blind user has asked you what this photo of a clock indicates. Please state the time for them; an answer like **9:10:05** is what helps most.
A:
**5:36:53**
